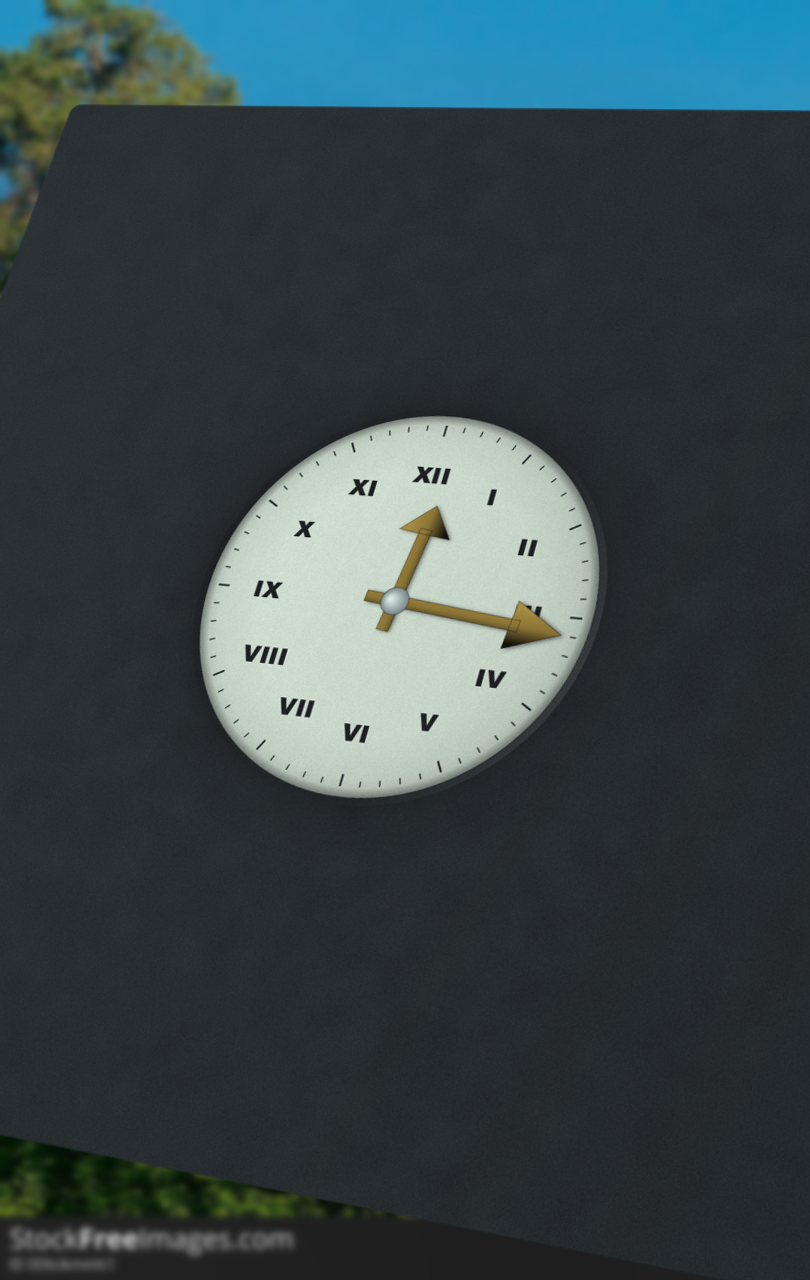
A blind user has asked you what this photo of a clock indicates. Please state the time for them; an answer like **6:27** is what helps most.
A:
**12:16**
